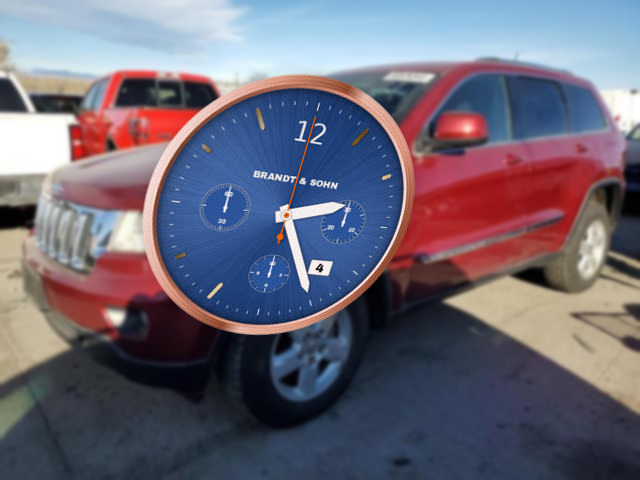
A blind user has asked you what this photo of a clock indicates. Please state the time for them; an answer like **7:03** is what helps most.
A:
**2:25**
